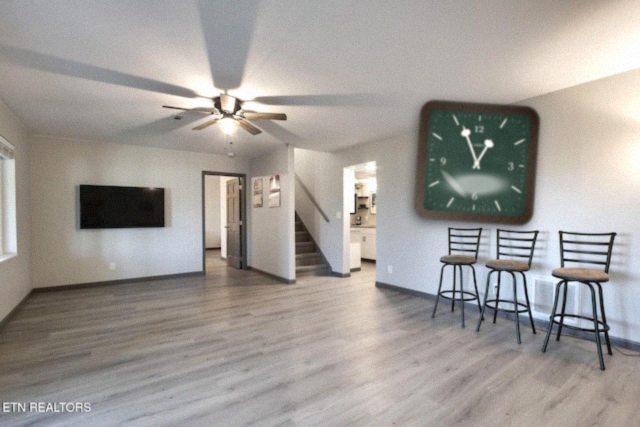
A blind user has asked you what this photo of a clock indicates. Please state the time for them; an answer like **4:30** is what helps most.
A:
**12:56**
